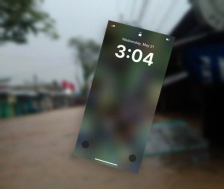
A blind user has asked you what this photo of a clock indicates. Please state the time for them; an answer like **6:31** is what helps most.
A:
**3:04**
